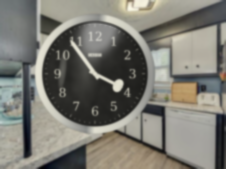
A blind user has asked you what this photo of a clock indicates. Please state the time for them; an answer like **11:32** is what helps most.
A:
**3:54**
